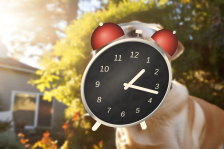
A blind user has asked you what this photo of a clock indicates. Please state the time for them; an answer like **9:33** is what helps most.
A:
**1:17**
